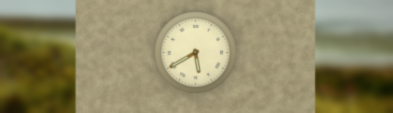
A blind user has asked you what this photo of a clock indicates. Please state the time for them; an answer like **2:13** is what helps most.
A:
**5:40**
